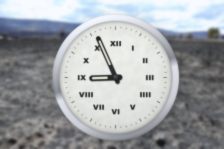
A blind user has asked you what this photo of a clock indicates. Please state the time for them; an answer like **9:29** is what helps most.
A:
**8:56**
